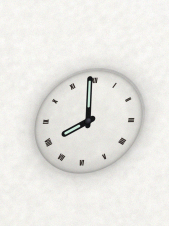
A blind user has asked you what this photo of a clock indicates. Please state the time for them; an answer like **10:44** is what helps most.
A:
**7:59**
